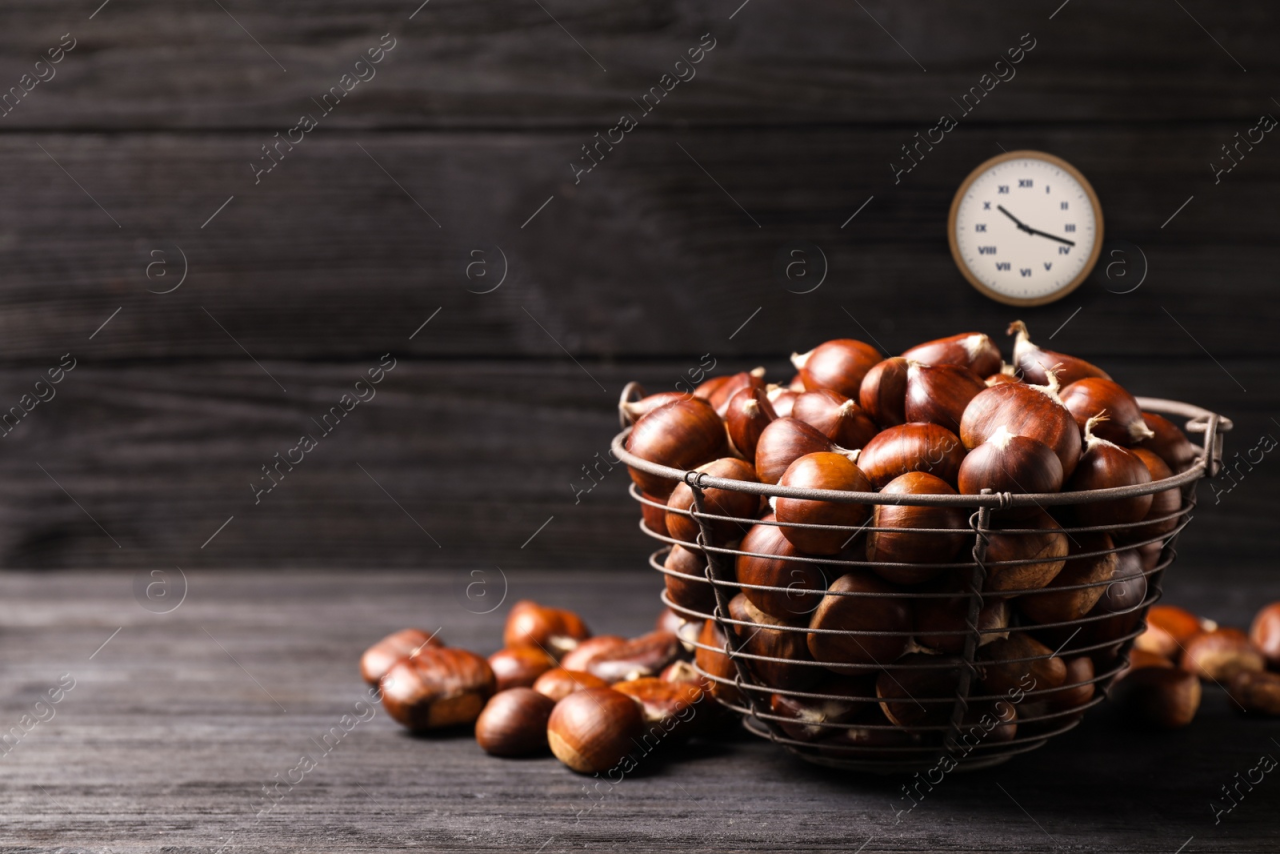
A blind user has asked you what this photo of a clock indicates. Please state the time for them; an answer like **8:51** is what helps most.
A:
**10:18**
